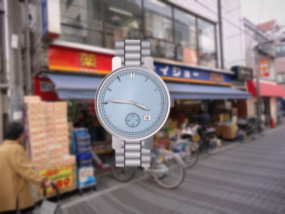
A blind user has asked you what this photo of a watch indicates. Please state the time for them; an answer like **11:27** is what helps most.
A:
**3:46**
